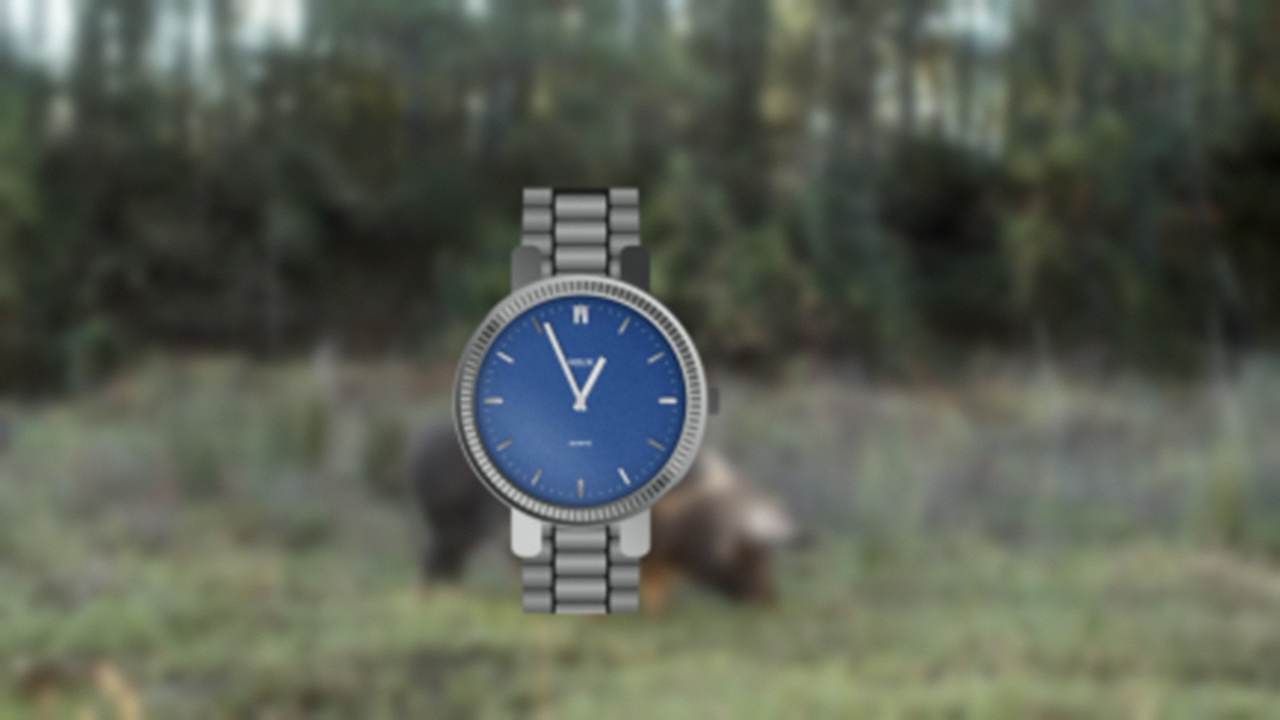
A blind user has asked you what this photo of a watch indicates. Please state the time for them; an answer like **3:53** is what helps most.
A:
**12:56**
